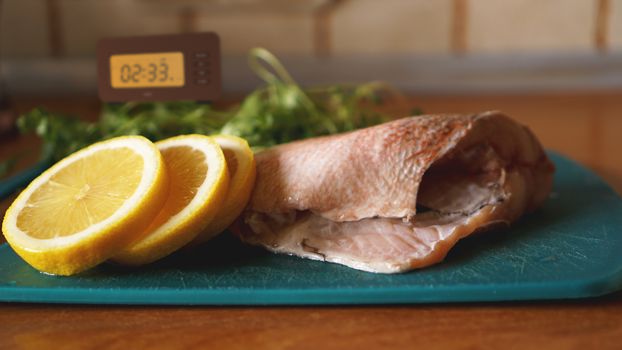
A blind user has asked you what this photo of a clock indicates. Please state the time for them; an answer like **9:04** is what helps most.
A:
**2:33**
